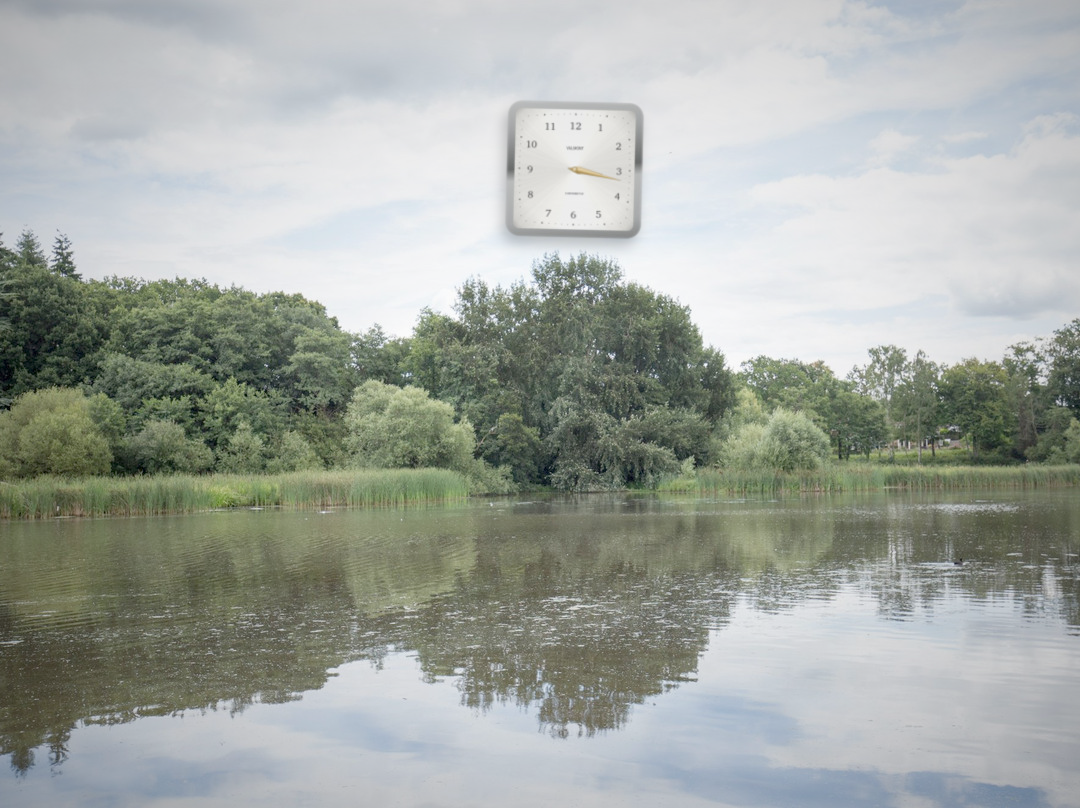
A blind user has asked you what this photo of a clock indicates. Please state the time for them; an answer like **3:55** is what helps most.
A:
**3:17**
